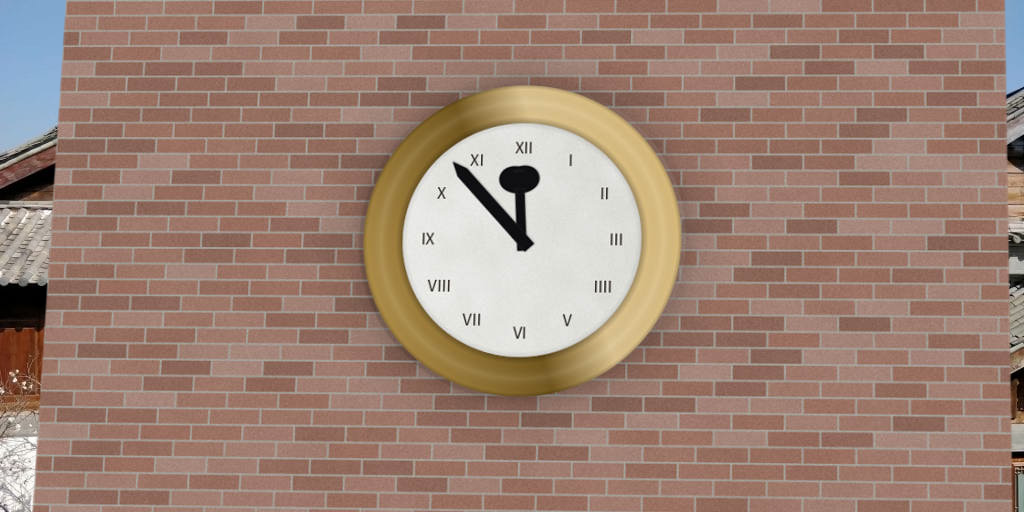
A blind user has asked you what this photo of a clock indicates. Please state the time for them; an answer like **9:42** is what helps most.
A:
**11:53**
